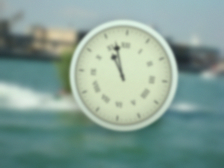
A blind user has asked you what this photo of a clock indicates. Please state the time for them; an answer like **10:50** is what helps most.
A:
**10:57**
